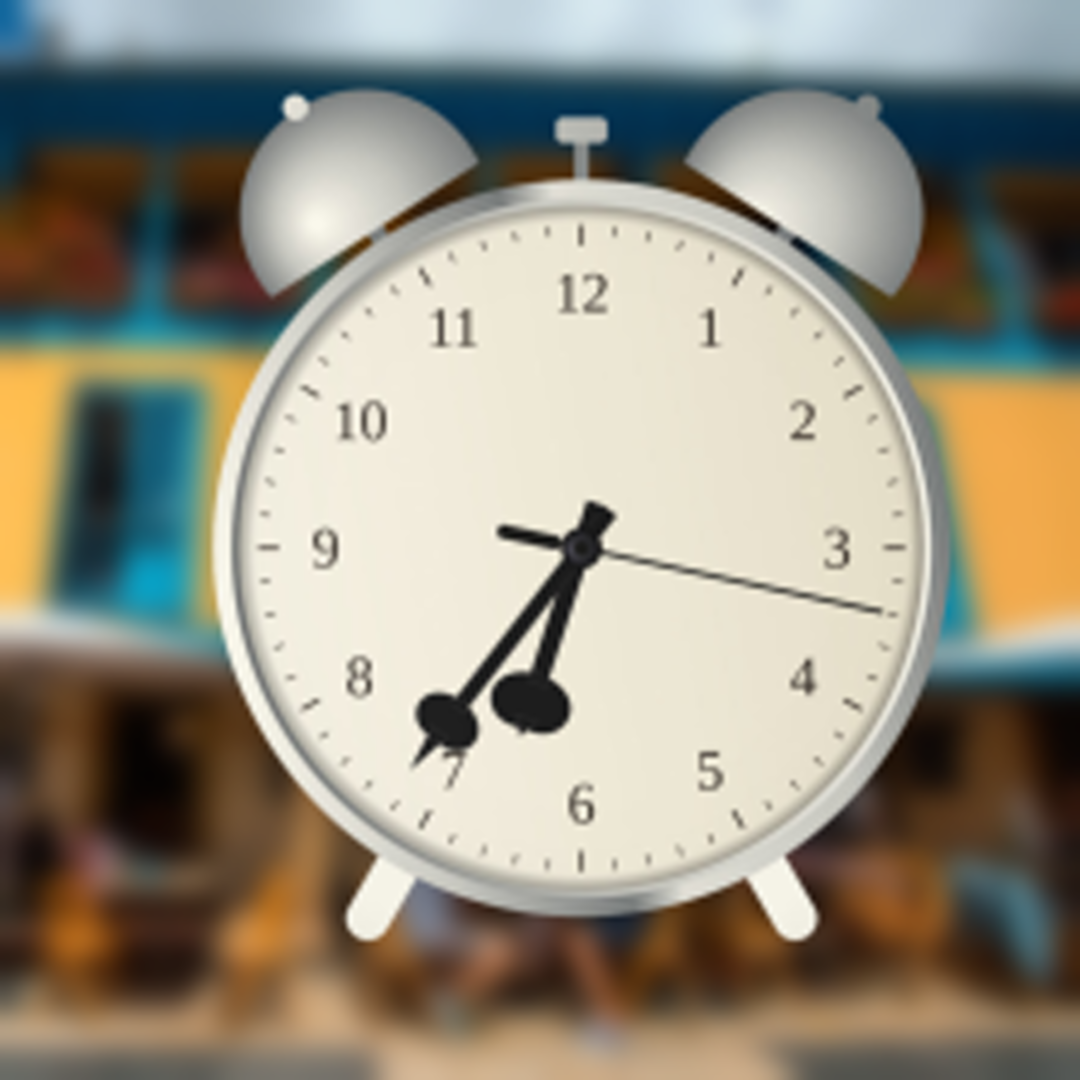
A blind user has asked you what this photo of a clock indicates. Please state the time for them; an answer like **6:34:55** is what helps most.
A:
**6:36:17**
